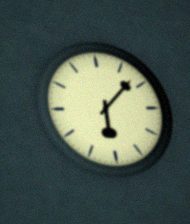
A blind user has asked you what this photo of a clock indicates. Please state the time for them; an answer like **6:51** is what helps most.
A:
**6:08**
